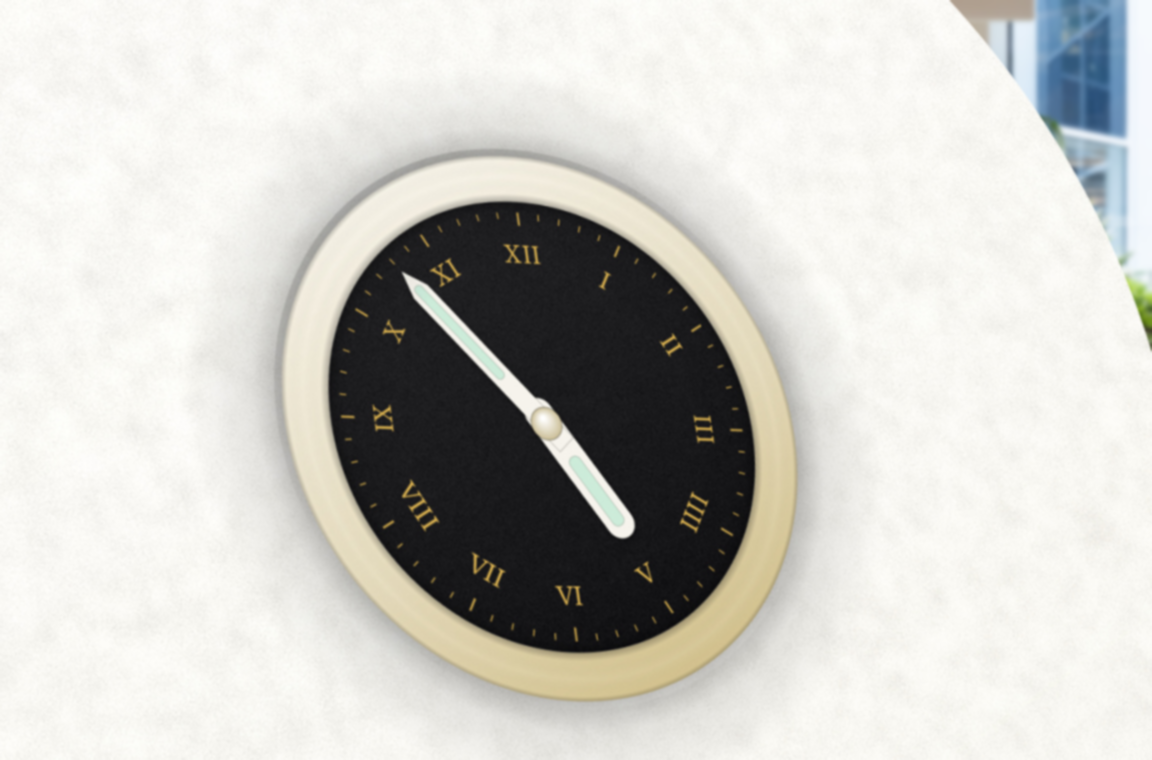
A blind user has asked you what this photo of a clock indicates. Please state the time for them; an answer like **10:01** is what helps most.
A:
**4:53**
